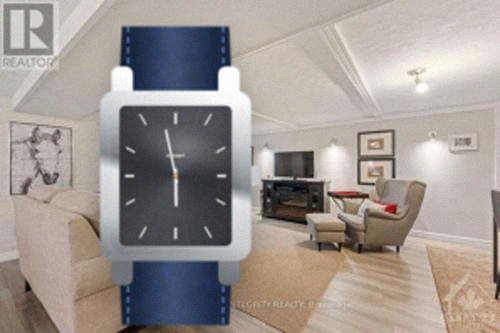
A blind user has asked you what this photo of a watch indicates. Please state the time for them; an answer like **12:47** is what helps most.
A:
**5:58**
